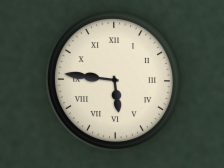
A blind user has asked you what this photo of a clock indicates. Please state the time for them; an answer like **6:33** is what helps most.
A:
**5:46**
